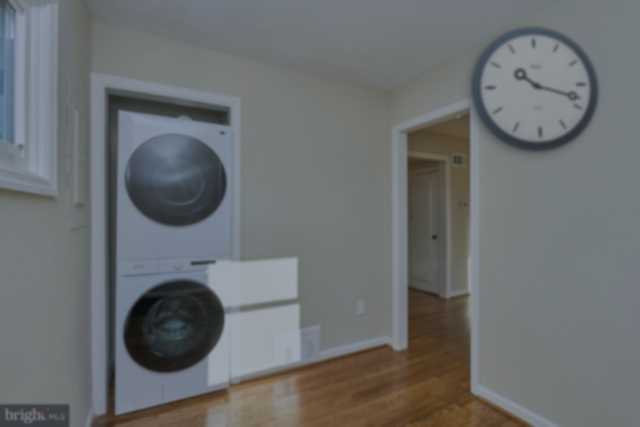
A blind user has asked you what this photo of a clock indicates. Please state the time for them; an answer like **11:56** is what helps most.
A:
**10:18**
